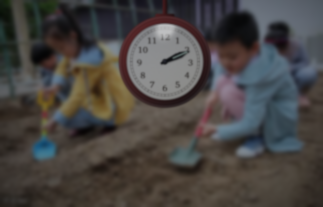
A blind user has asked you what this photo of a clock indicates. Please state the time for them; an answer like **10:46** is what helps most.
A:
**2:11**
